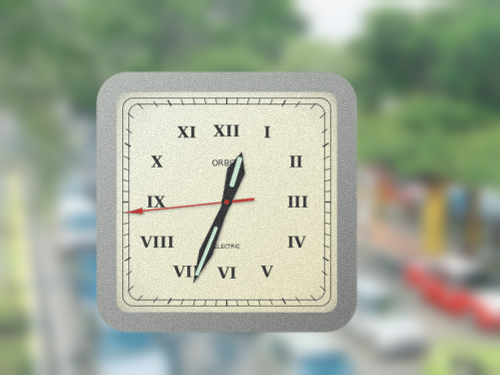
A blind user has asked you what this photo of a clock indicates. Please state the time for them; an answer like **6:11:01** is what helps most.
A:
**12:33:44**
